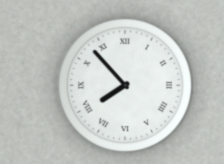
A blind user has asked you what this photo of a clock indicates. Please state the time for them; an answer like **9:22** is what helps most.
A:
**7:53**
